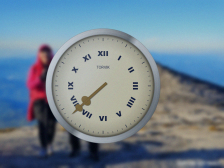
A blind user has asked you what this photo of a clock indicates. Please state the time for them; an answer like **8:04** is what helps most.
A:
**7:38**
